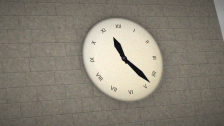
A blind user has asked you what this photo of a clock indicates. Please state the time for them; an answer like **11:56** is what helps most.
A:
**11:23**
